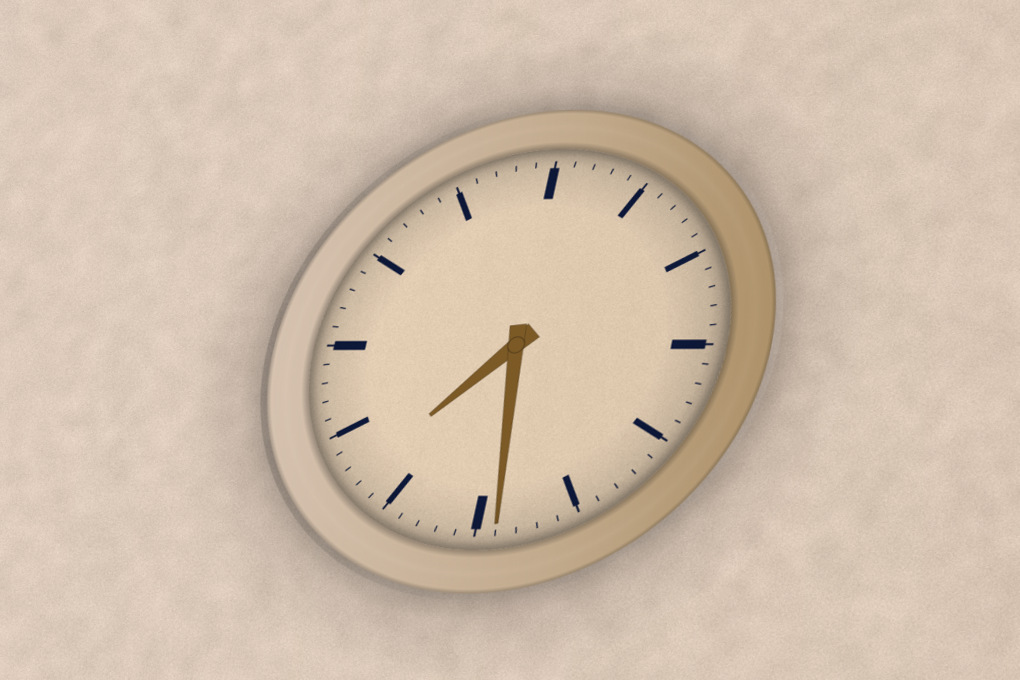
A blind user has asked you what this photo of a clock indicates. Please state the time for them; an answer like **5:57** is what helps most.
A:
**7:29**
